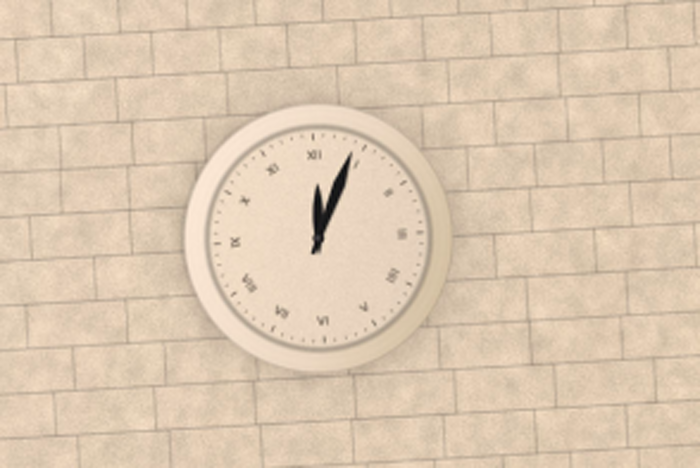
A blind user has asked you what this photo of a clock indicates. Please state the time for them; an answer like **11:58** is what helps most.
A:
**12:04**
